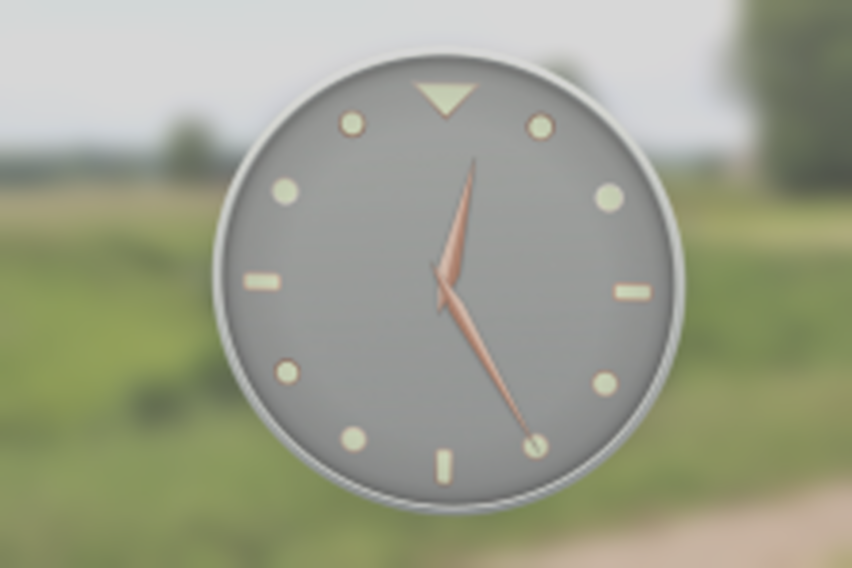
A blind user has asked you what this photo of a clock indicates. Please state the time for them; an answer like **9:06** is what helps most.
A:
**12:25**
